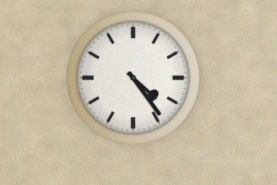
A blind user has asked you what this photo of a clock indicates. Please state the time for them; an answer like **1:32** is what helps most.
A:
**4:24**
